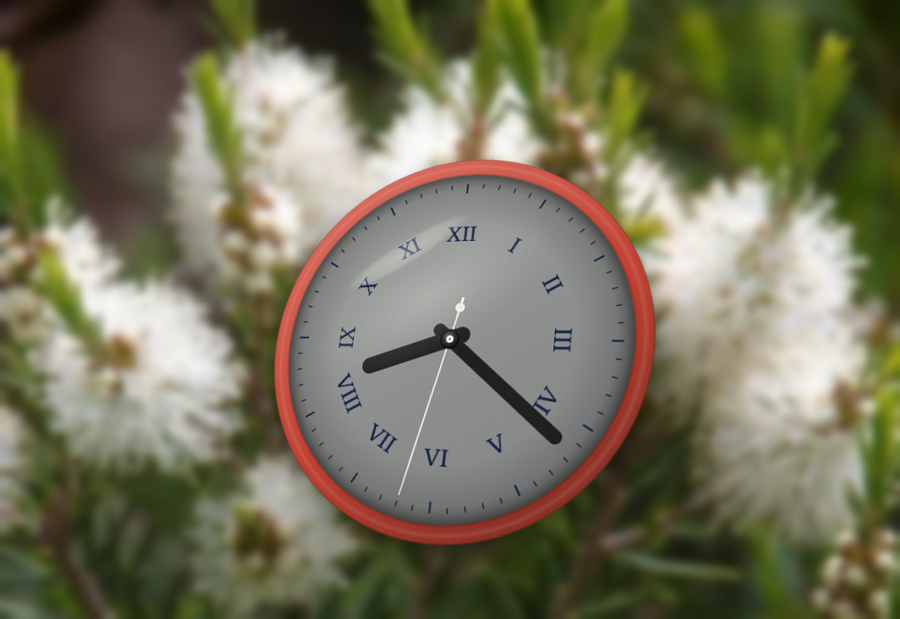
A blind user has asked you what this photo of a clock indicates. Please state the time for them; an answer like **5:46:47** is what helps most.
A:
**8:21:32**
